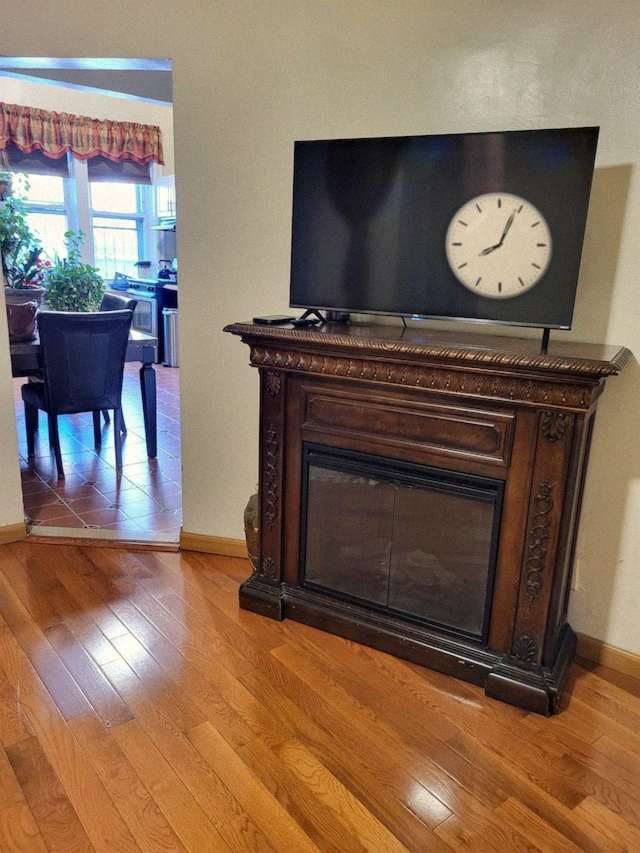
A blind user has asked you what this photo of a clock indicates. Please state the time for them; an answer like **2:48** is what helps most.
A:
**8:04**
